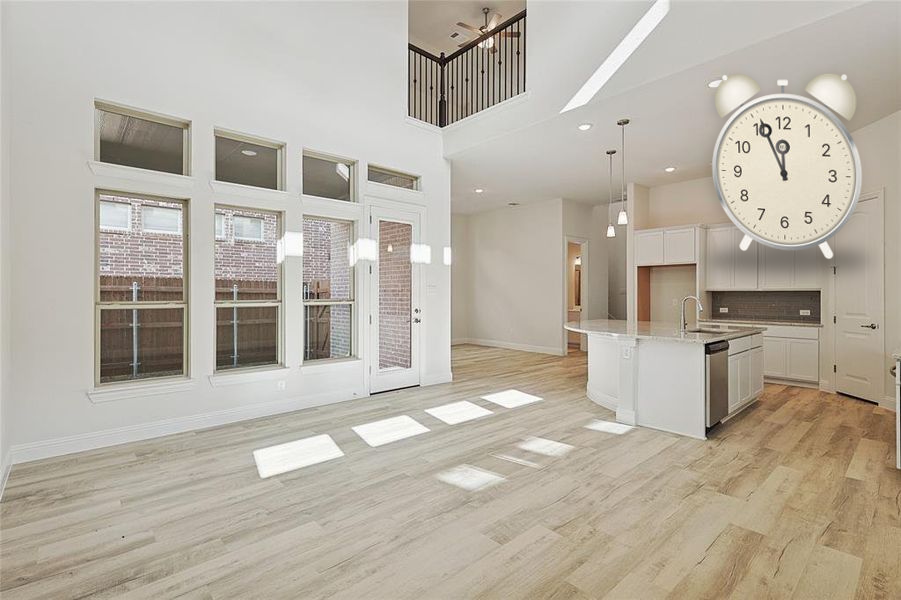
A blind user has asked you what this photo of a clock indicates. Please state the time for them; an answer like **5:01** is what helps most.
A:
**11:56**
